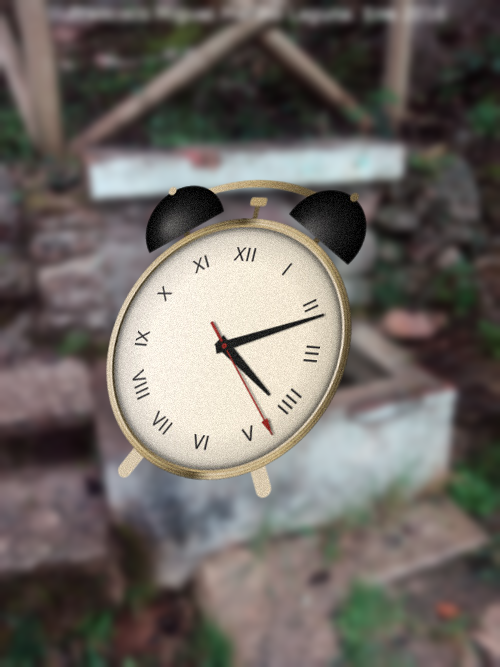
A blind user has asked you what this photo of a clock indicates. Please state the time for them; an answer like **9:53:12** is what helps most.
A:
**4:11:23**
